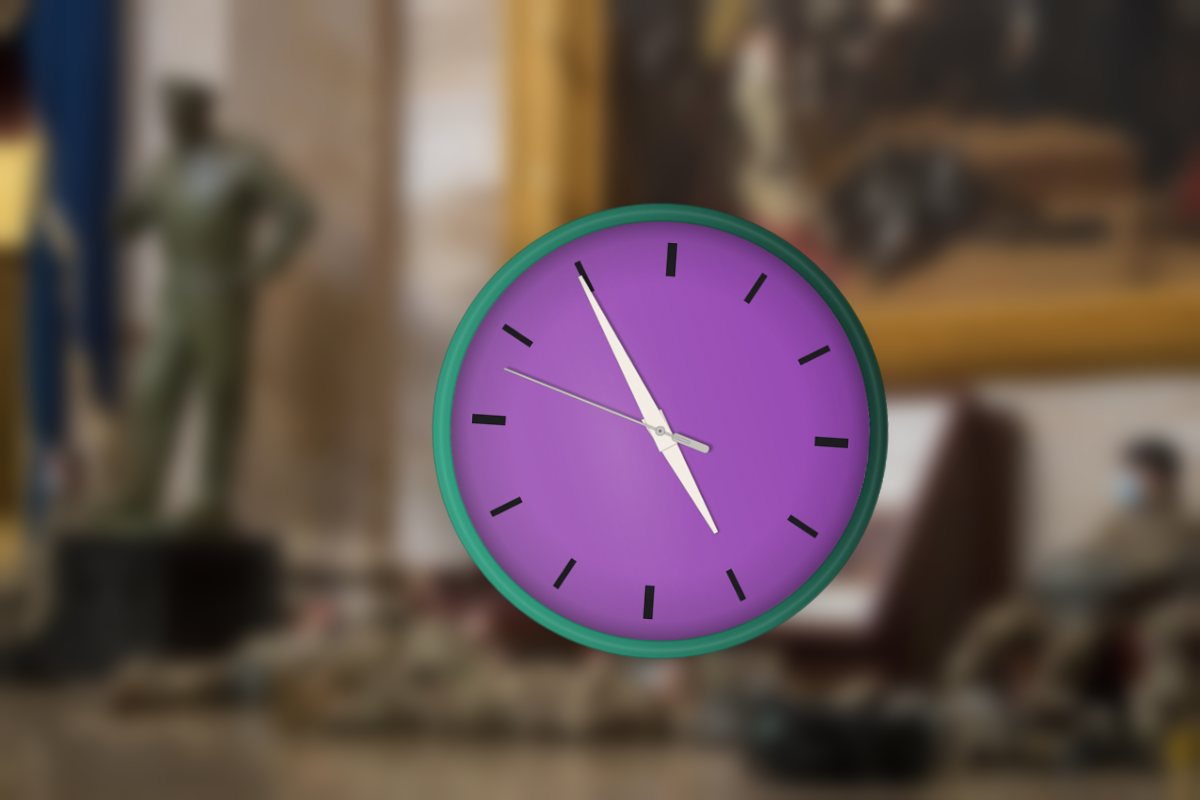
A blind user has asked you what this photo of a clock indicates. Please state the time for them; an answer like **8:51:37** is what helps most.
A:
**4:54:48**
